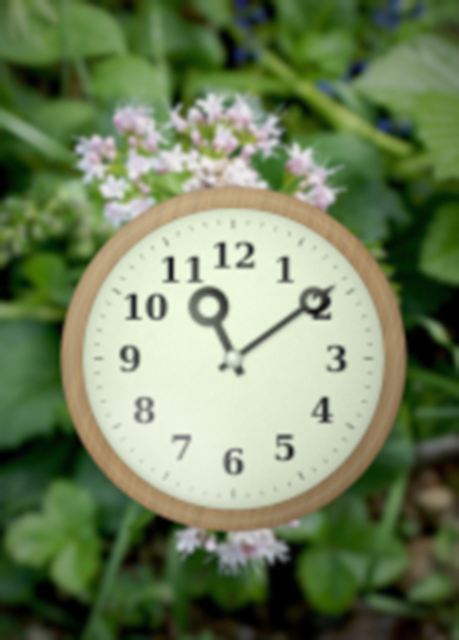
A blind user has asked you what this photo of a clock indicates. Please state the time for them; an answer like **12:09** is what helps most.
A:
**11:09**
